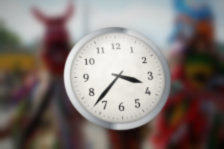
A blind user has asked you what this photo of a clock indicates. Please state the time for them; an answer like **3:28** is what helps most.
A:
**3:37**
